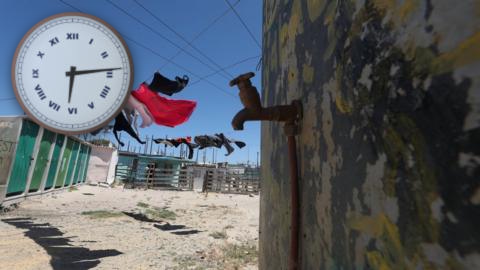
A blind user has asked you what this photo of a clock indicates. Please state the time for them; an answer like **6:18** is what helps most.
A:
**6:14**
